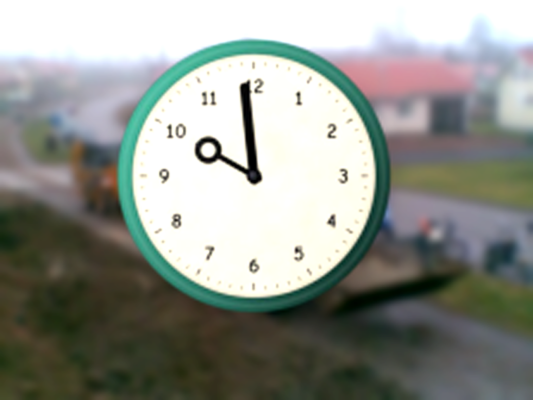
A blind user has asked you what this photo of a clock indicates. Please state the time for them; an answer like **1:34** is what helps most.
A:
**9:59**
